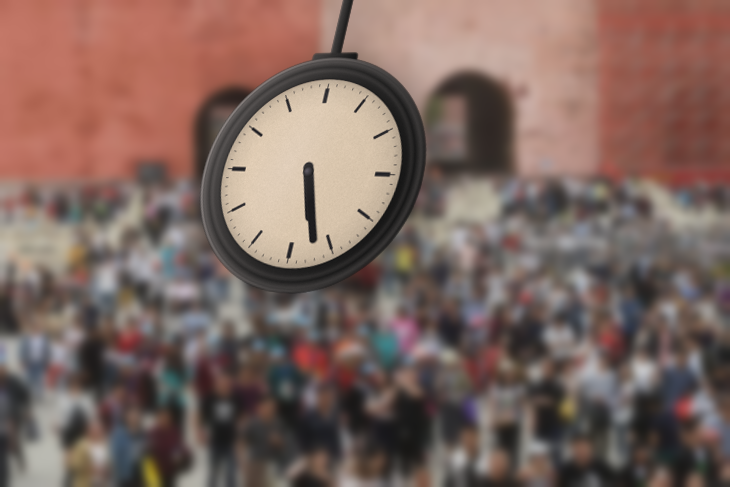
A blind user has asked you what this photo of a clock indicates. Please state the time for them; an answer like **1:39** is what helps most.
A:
**5:27**
